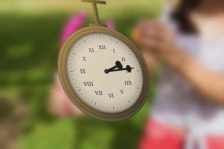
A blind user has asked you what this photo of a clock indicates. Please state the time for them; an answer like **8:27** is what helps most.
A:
**2:14**
